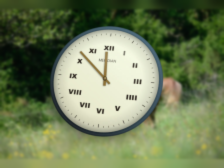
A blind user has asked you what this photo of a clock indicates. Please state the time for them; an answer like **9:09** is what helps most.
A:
**11:52**
